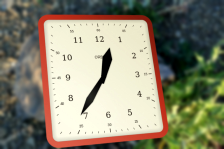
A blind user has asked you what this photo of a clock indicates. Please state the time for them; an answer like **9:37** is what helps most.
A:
**12:36**
